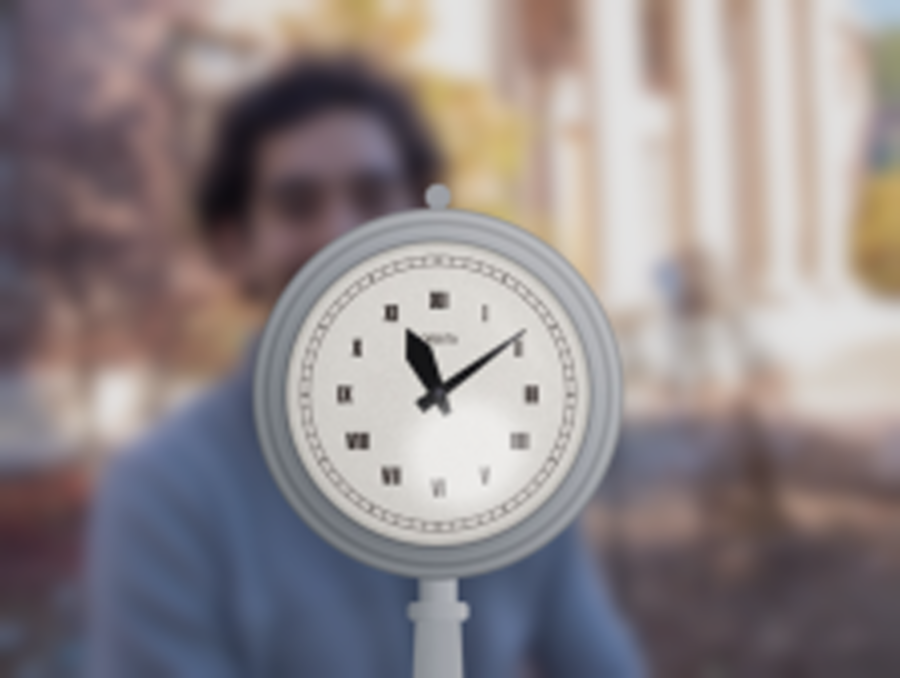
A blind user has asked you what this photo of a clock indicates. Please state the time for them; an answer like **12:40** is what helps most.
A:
**11:09**
